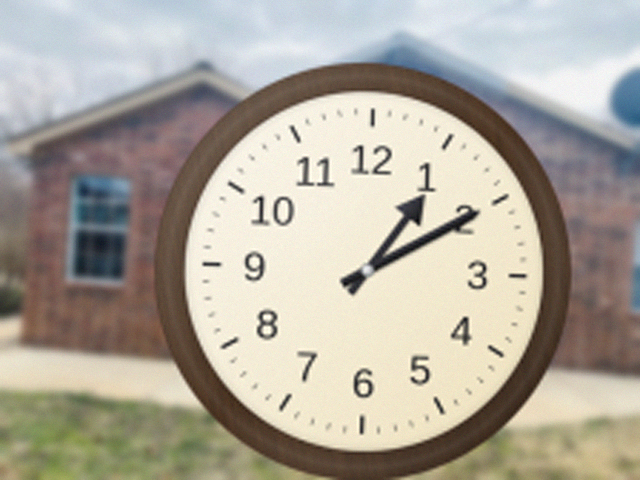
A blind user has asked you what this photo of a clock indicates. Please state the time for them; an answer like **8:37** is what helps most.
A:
**1:10**
